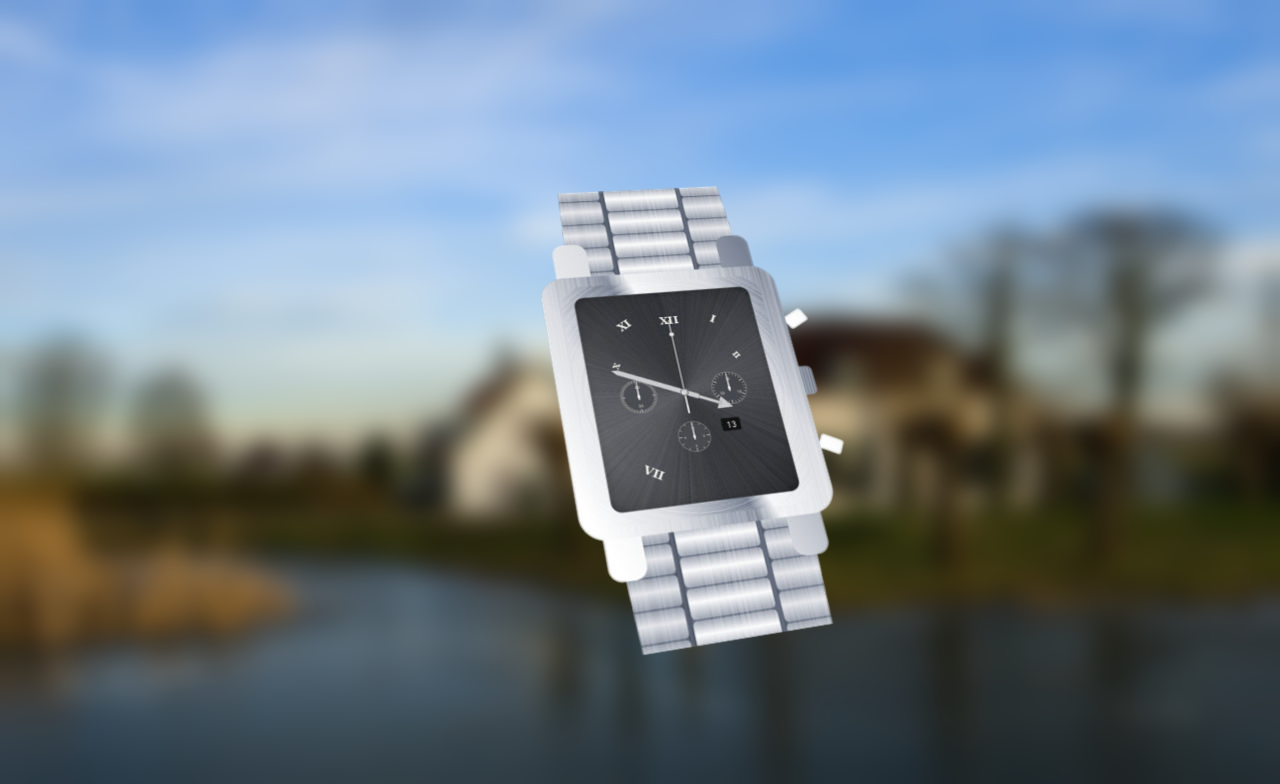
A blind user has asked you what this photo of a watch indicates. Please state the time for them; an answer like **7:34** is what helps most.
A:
**3:49**
